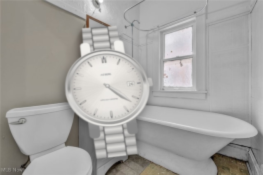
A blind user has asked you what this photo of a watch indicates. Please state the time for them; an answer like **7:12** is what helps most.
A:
**4:22**
